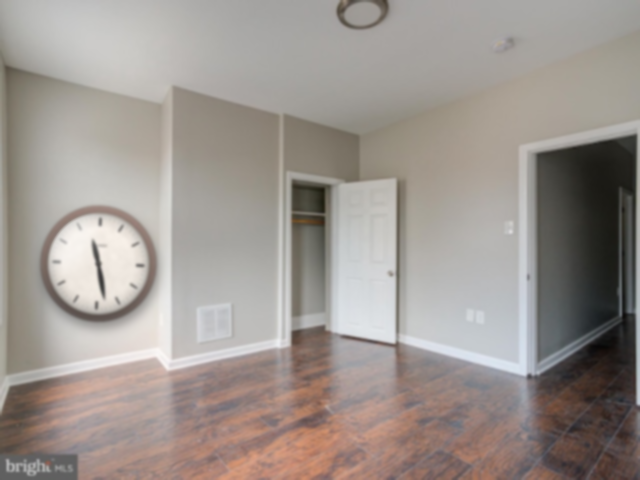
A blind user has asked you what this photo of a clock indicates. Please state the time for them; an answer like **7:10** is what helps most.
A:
**11:28**
